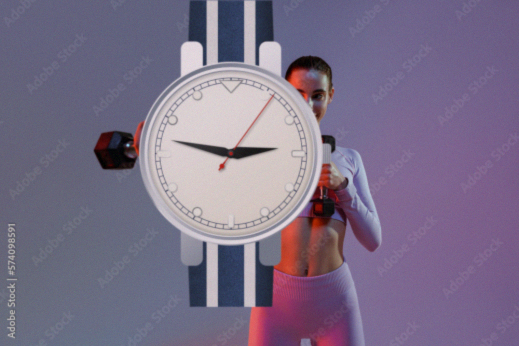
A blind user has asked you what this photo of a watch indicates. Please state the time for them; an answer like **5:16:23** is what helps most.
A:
**2:47:06**
